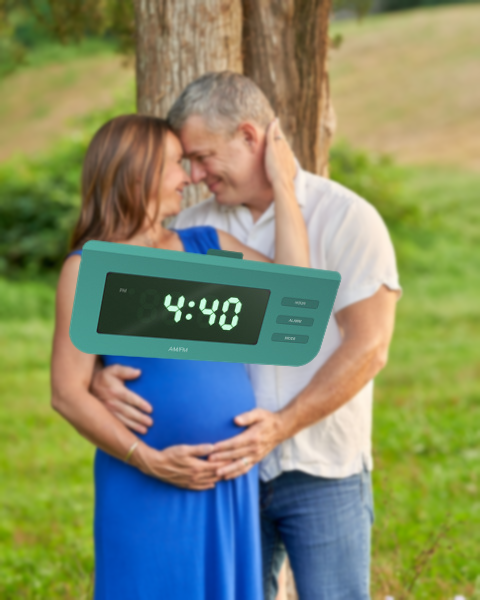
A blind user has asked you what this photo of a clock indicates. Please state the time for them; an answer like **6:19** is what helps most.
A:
**4:40**
